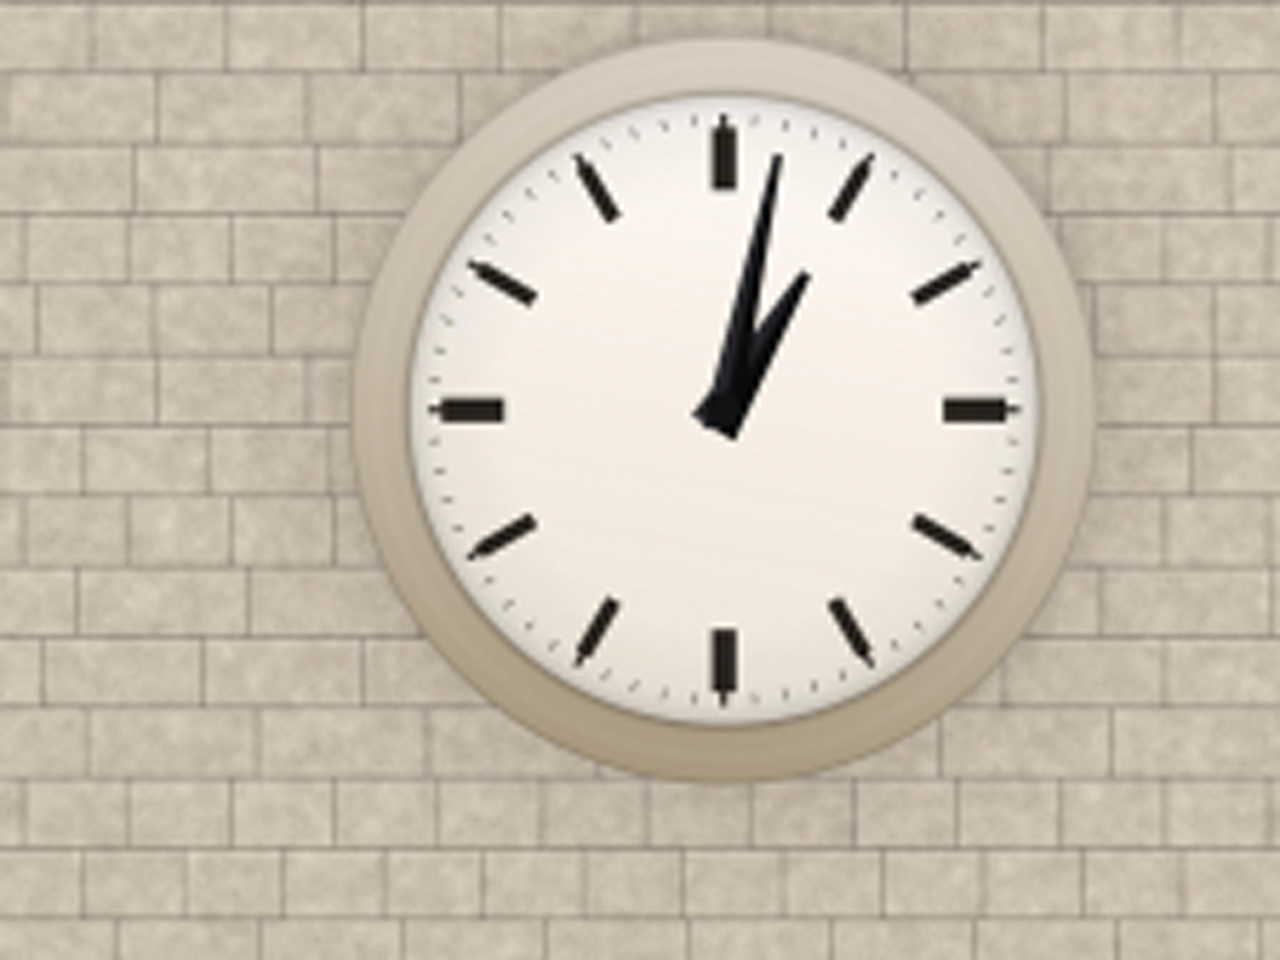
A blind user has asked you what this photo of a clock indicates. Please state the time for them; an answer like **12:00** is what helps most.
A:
**1:02**
